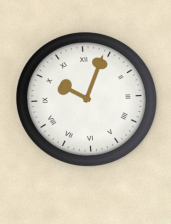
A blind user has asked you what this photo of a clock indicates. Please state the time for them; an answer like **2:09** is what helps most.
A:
**10:04**
